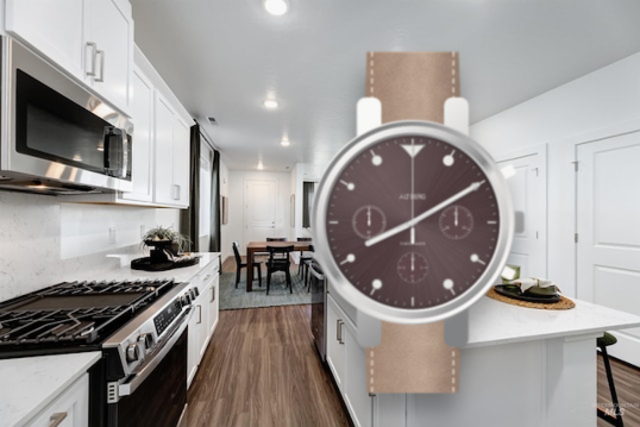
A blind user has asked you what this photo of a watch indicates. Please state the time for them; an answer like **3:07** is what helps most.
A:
**8:10**
